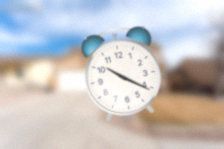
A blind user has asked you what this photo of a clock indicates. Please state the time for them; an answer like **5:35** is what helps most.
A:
**10:21**
